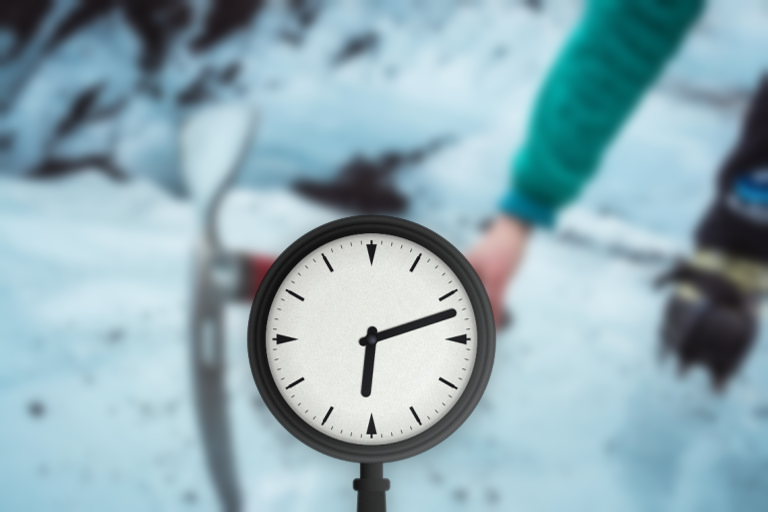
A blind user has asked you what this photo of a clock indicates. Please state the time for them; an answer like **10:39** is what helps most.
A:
**6:12**
